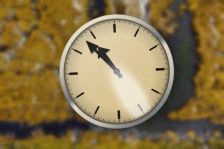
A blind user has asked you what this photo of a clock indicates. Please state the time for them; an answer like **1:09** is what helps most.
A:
**10:53**
